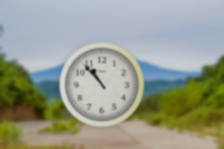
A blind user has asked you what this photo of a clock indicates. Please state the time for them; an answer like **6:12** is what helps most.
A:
**10:53**
